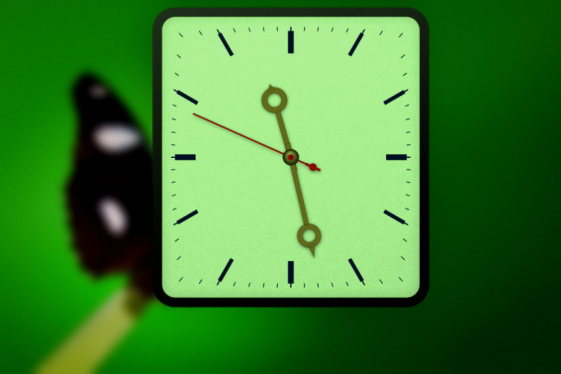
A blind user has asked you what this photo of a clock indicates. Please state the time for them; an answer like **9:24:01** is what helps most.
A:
**11:27:49**
